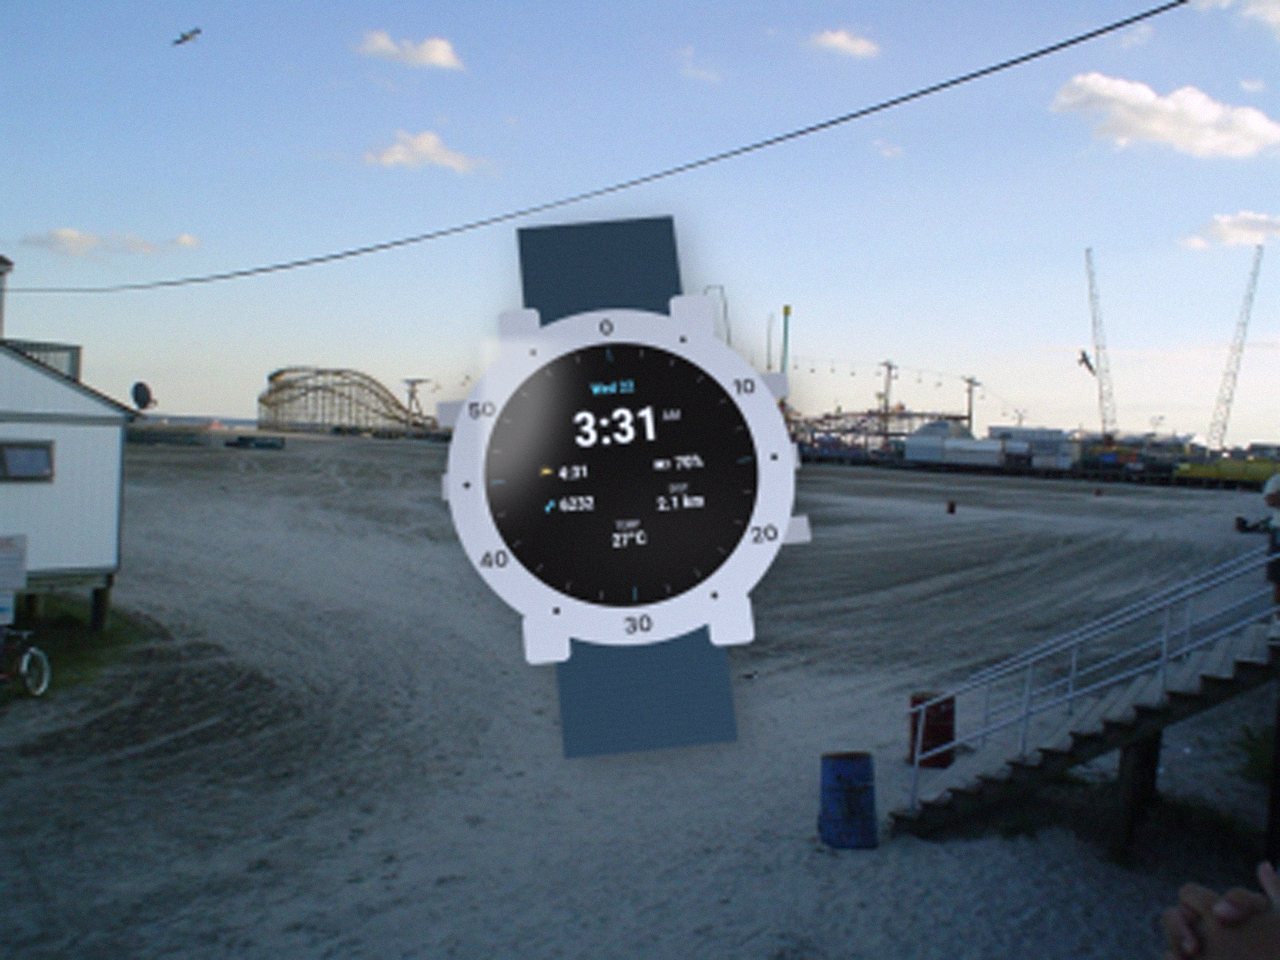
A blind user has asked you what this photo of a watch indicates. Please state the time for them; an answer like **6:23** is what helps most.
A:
**3:31**
